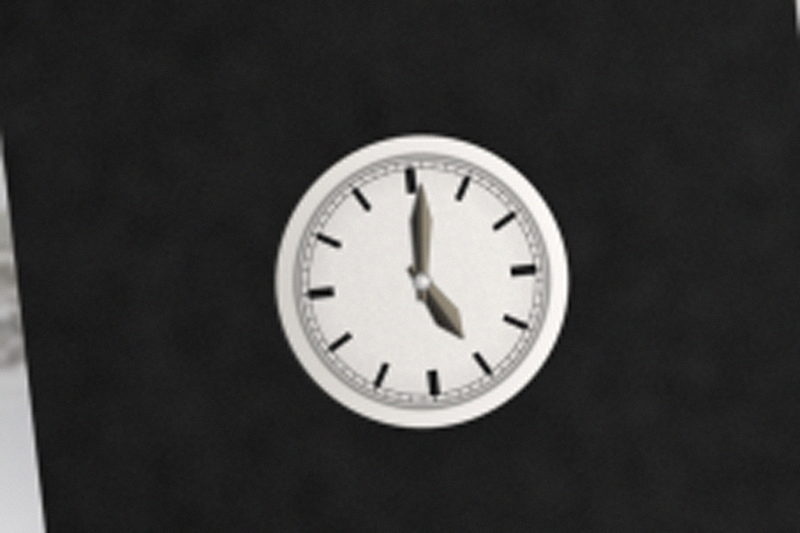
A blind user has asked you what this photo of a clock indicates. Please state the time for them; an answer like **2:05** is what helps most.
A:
**5:01**
